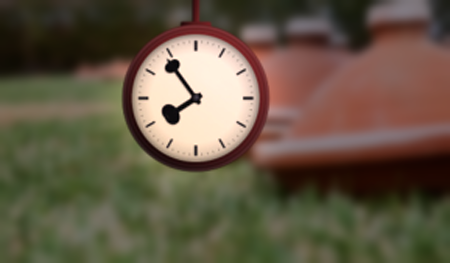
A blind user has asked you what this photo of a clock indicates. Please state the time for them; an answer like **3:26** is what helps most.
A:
**7:54**
